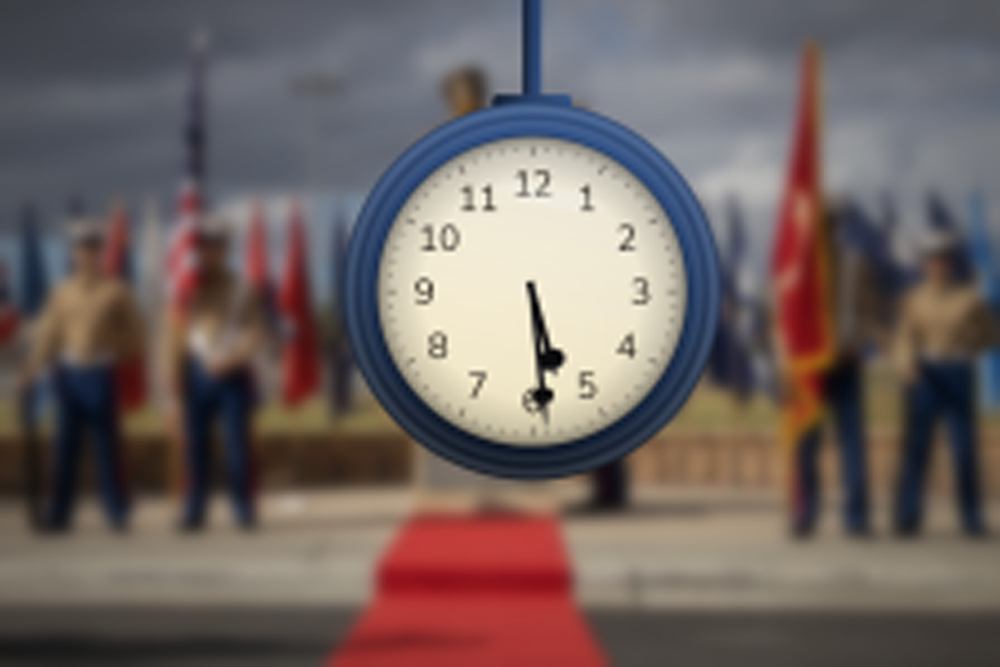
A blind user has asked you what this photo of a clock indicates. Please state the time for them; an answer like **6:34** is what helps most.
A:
**5:29**
